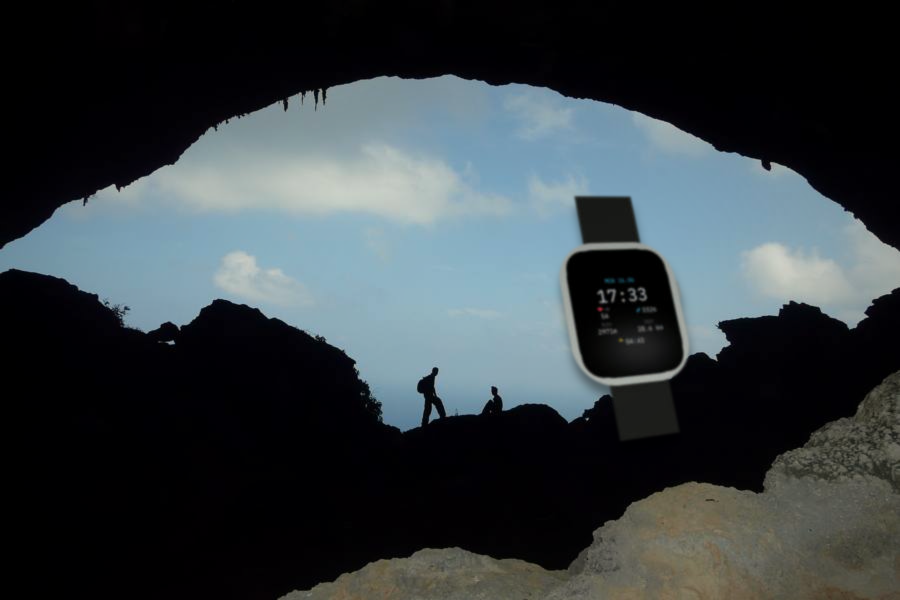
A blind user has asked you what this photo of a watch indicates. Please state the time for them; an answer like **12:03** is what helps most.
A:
**17:33**
